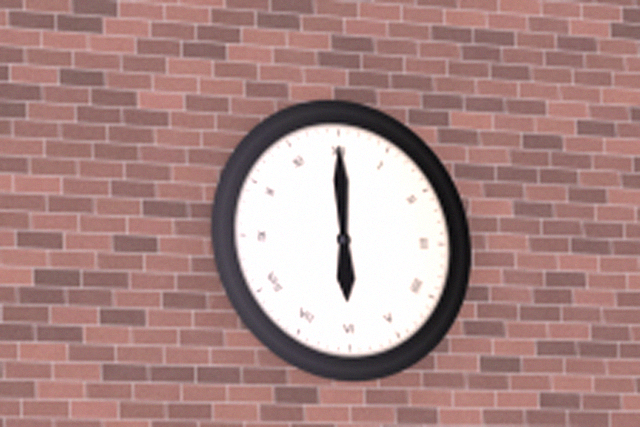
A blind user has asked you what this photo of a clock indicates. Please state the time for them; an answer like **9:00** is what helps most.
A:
**6:00**
